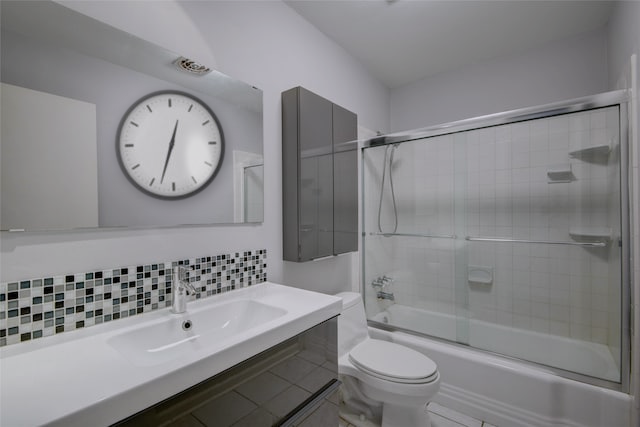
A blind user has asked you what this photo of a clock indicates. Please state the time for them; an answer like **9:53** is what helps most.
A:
**12:33**
